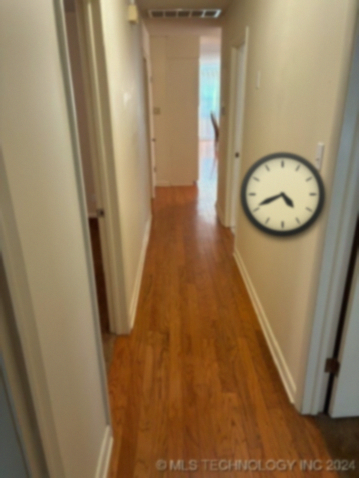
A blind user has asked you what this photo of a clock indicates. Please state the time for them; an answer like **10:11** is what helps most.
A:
**4:41**
